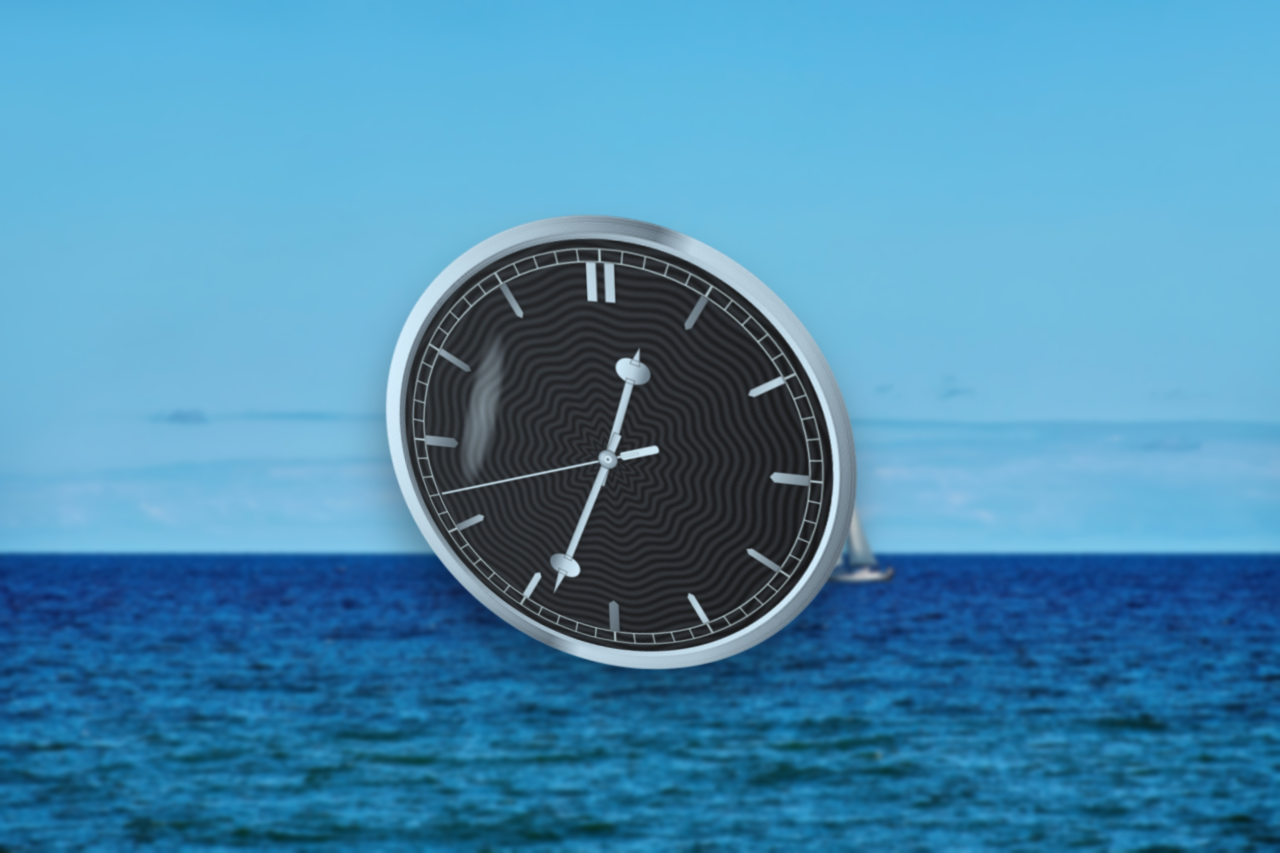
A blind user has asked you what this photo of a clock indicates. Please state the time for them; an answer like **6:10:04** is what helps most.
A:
**12:33:42**
